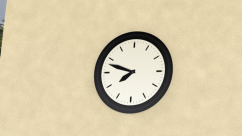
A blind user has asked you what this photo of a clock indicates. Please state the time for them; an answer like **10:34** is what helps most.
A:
**7:48**
